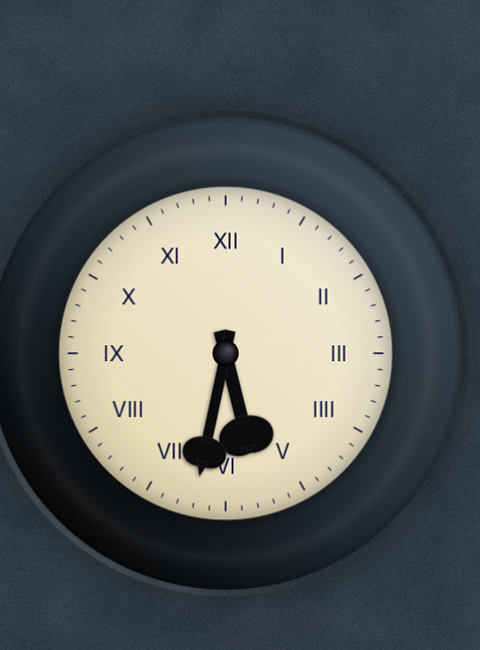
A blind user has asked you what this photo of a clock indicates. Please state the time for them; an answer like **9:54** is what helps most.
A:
**5:32**
